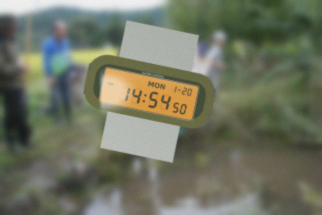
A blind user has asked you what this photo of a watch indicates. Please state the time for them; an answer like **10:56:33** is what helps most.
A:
**14:54:50**
